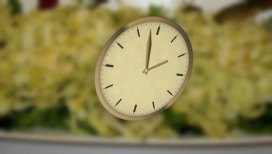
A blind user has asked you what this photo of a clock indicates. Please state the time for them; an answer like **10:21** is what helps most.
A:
**1:58**
